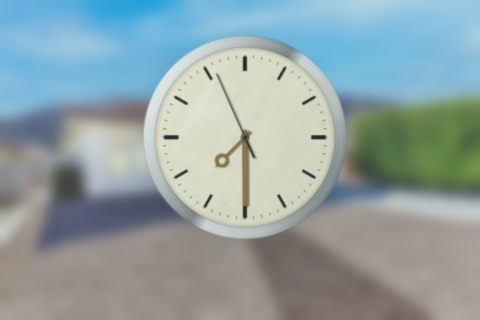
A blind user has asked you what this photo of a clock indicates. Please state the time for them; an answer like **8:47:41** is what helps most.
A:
**7:29:56**
